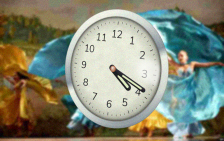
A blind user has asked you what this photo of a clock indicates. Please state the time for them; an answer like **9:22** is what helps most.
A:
**4:19**
